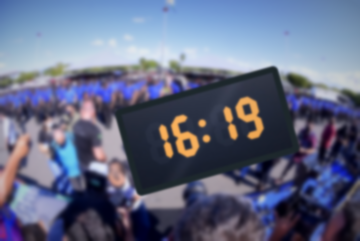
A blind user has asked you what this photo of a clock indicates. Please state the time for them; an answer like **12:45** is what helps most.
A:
**16:19**
